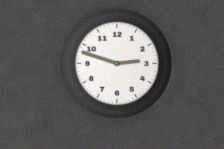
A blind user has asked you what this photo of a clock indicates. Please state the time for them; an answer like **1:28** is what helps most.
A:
**2:48**
